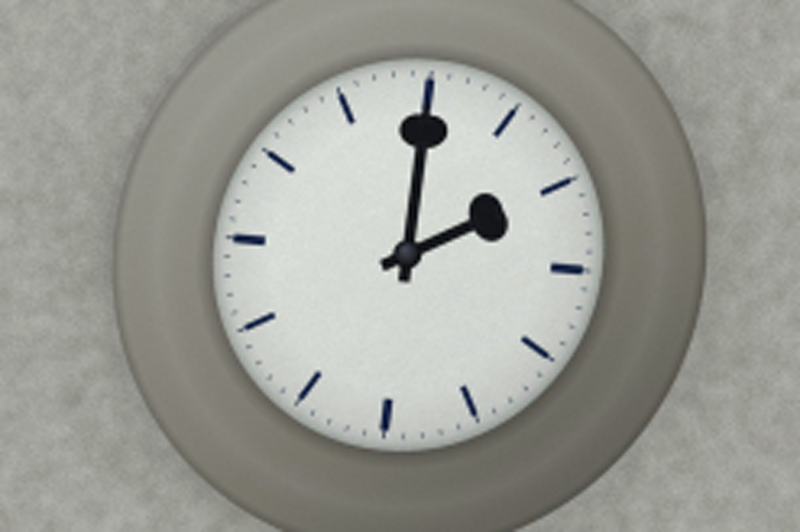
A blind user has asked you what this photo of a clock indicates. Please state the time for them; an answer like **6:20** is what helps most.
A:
**2:00**
